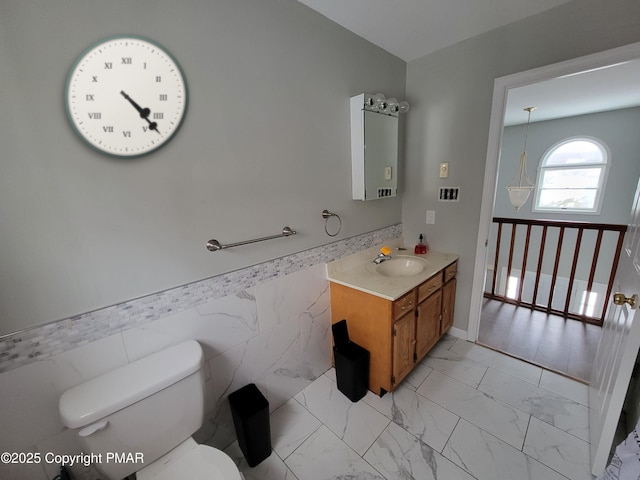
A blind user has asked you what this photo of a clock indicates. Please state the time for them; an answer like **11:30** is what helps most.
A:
**4:23**
